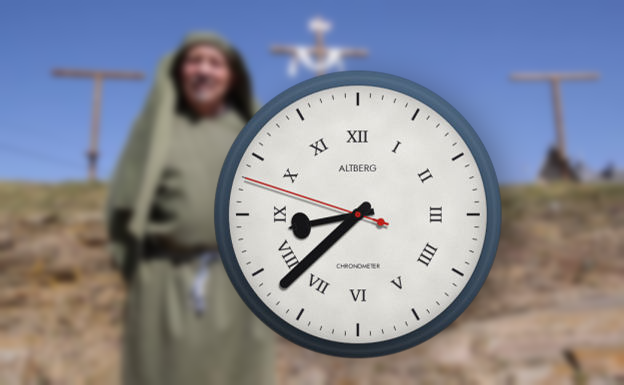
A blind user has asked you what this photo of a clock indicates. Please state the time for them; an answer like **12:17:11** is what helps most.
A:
**8:37:48**
